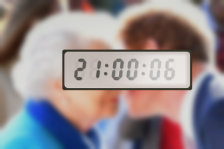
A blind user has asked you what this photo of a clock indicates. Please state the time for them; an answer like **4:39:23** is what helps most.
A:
**21:00:06**
